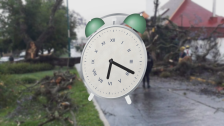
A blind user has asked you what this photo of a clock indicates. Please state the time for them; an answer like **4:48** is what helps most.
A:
**6:19**
